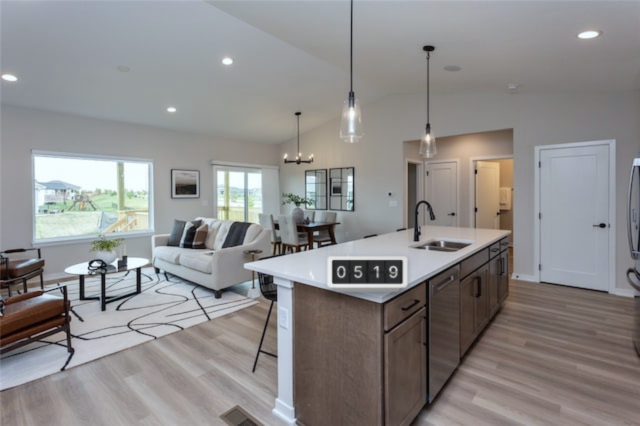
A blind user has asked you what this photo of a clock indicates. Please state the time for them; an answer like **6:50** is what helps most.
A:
**5:19**
